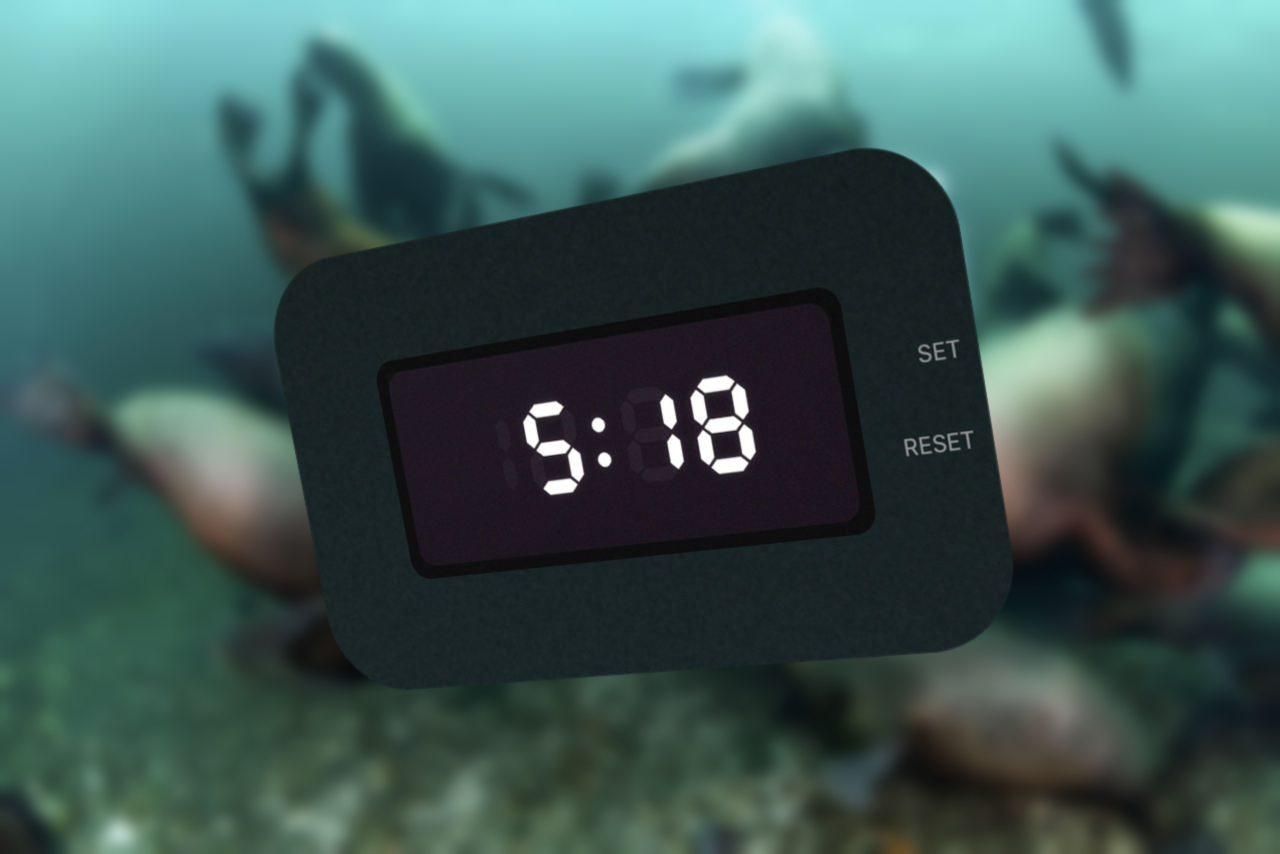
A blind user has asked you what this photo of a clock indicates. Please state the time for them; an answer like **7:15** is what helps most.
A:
**5:18**
